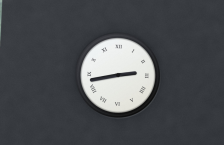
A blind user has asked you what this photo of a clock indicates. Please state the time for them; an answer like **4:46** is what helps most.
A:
**2:43**
